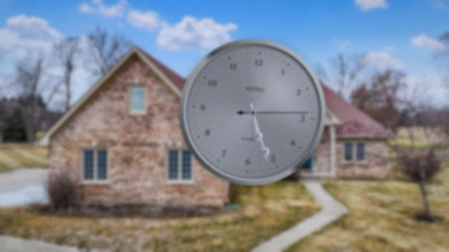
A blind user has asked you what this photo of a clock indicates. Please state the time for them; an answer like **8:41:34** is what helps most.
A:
**5:26:14**
